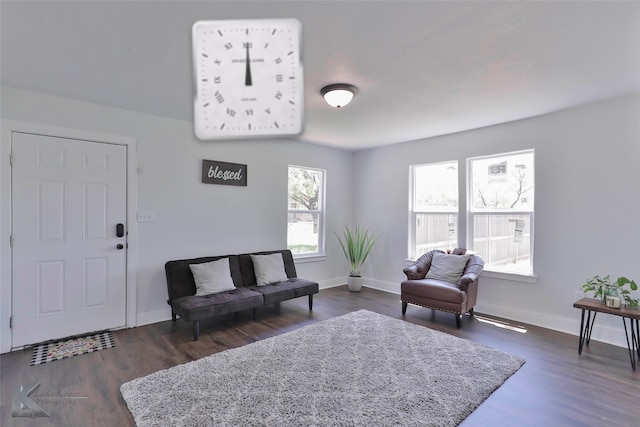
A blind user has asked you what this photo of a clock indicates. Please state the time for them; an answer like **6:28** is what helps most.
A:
**12:00**
